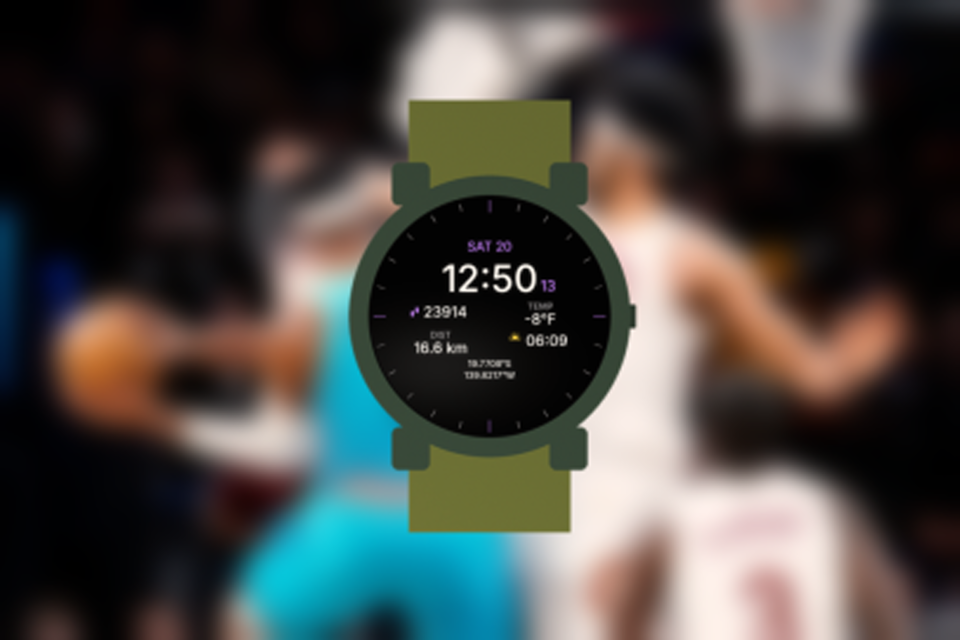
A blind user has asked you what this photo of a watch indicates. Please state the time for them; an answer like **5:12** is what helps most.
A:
**12:50**
